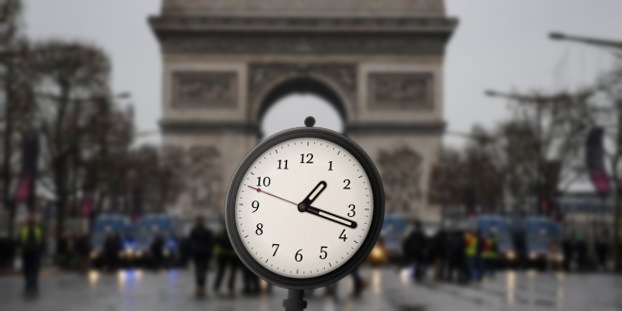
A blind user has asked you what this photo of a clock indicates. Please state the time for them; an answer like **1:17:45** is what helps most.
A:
**1:17:48**
